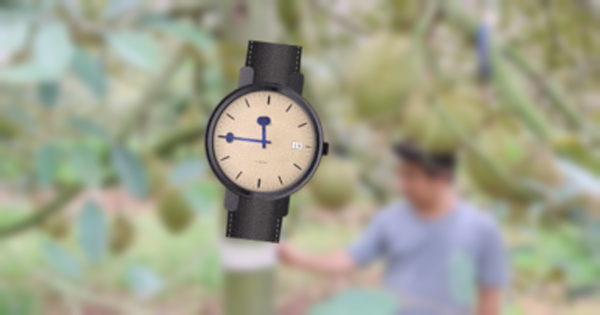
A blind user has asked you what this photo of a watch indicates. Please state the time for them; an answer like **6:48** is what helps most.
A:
**11:45**
